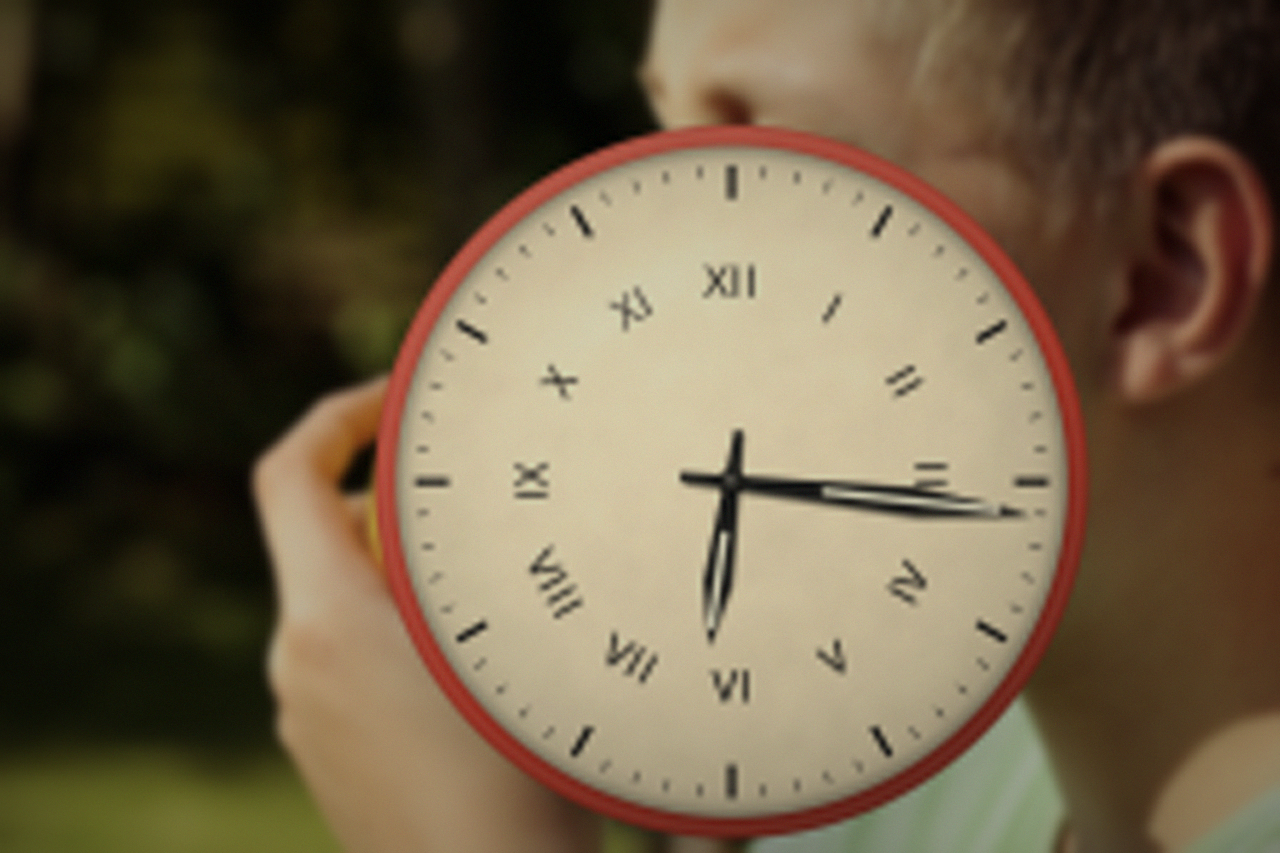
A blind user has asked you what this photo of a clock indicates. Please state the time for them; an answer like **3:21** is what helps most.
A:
**6:16**
